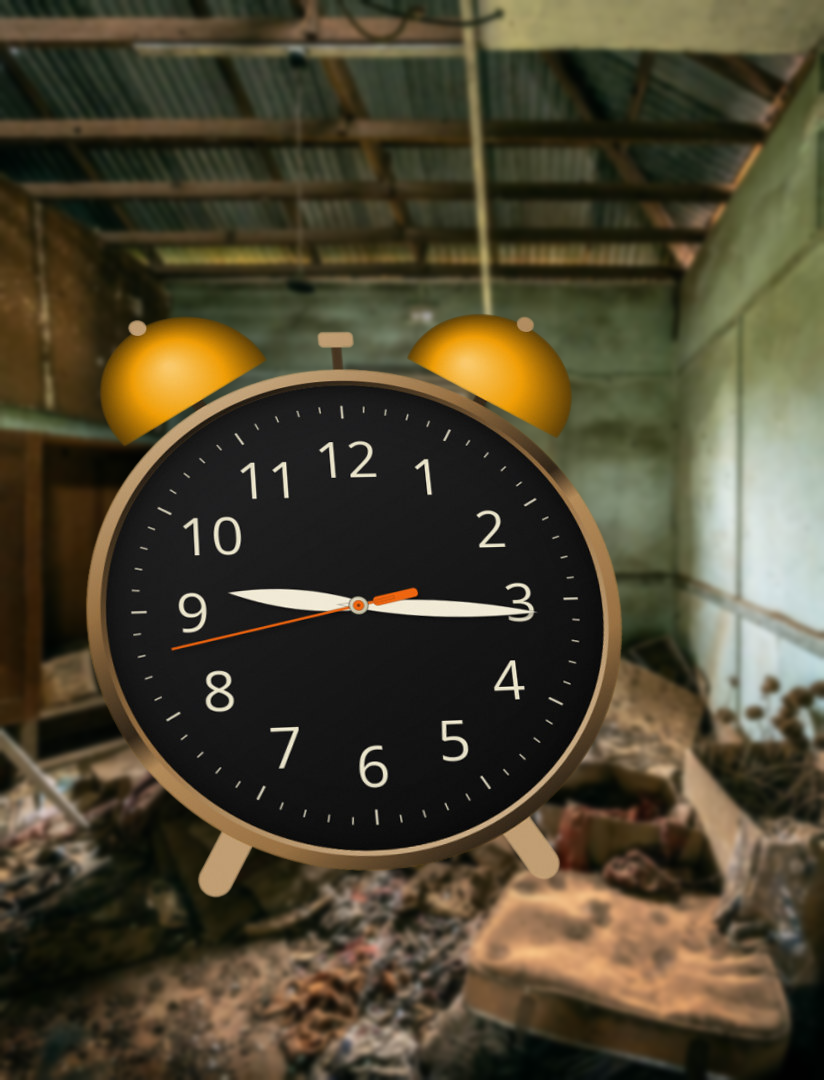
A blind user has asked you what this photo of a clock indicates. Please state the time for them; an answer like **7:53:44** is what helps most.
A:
**9:15:43**
